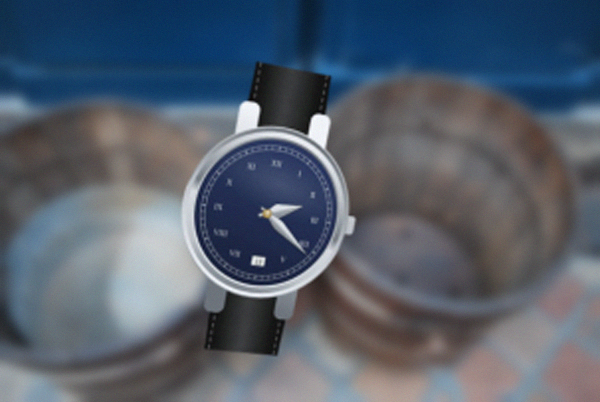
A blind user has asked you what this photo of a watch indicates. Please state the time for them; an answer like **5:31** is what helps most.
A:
**2:21**
